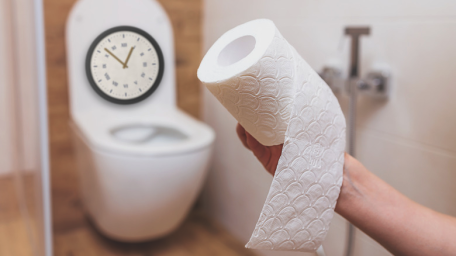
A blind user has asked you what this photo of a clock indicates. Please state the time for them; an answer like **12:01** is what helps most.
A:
**12:52**
